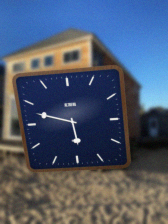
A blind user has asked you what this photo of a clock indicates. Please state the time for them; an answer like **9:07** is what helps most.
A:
**5:48**
